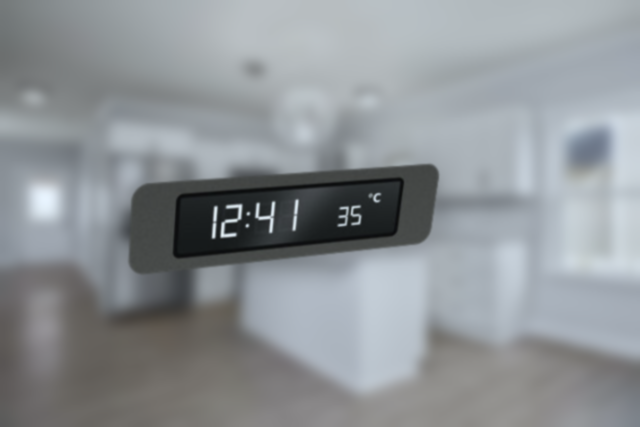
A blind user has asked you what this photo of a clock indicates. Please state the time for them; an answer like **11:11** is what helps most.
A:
**12:41**
